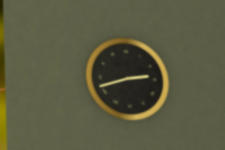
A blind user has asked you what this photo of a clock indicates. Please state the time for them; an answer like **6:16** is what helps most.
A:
**2:42**
